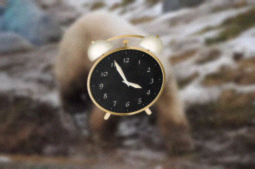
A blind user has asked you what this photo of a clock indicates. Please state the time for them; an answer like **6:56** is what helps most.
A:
**3:56**
